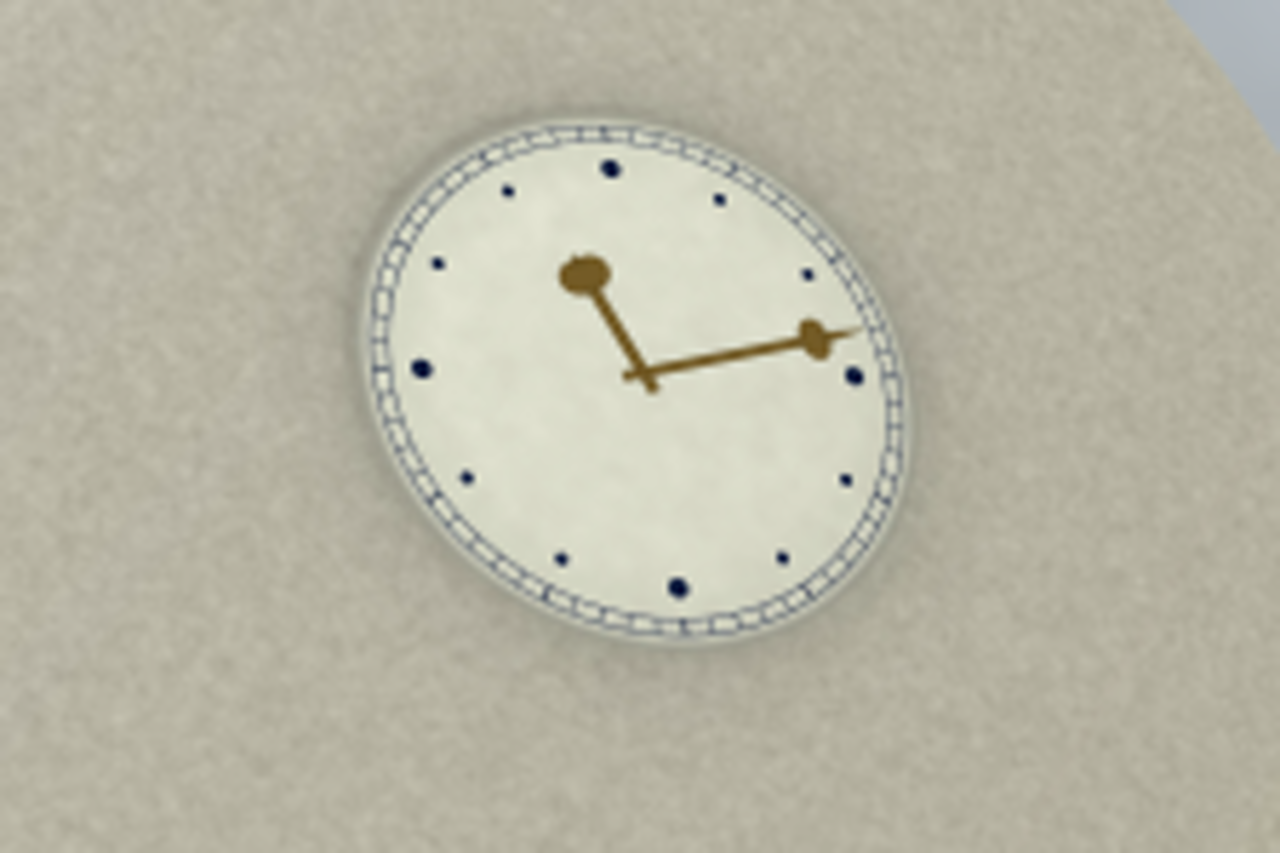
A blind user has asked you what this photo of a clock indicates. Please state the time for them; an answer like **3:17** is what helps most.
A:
**11:13**
